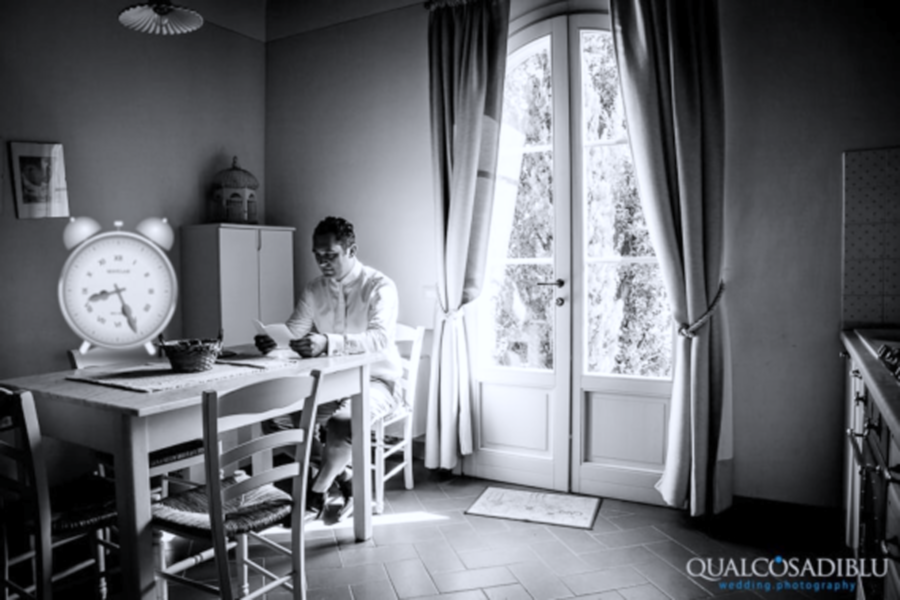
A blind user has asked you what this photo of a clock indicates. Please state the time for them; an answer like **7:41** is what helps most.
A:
**8:26**
